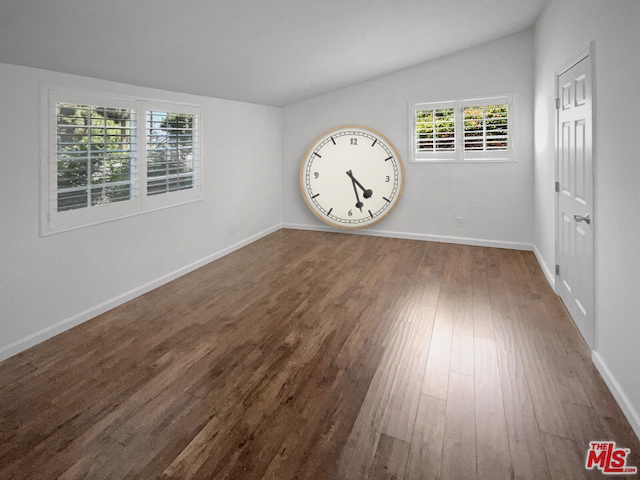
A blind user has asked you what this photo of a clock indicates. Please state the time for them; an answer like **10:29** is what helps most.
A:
**4:27**
